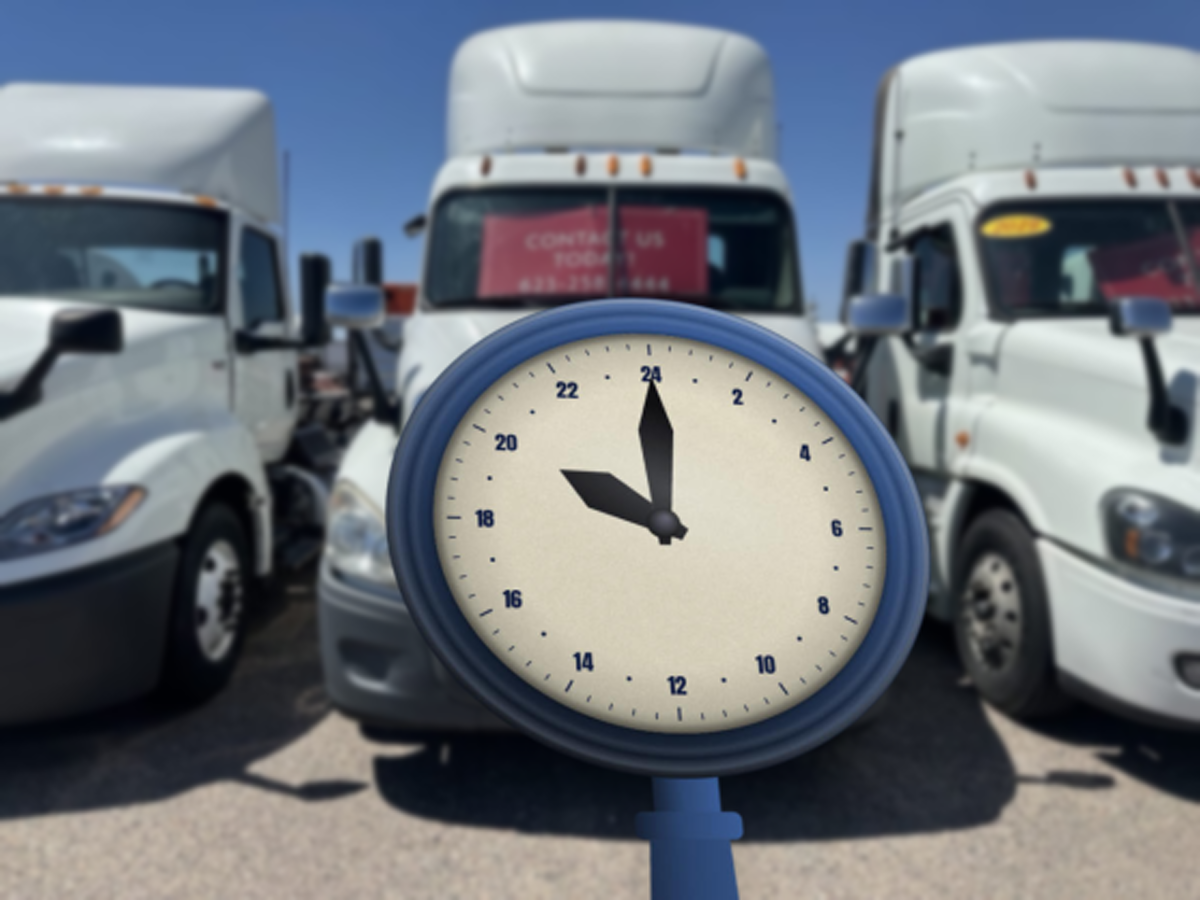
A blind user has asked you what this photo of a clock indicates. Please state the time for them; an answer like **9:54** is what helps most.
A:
**20:00**
